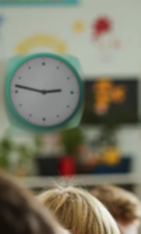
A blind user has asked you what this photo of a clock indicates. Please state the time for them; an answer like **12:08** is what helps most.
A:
**2:47**
